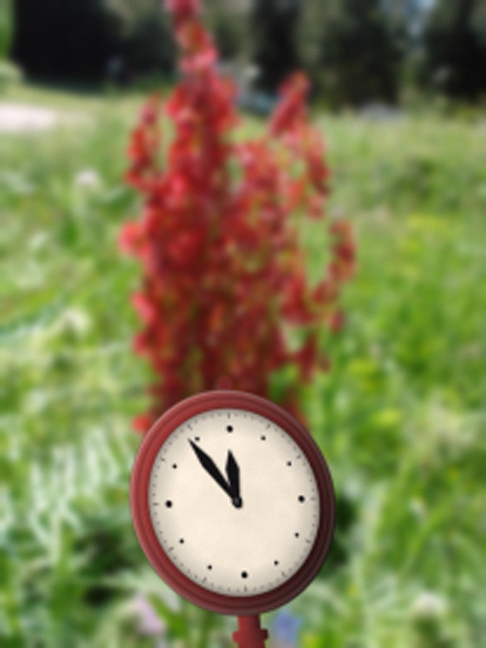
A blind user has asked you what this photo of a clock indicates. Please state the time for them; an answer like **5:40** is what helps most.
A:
**11:54**
